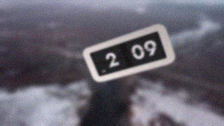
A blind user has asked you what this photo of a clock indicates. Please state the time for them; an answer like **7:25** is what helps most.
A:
**2:09**
